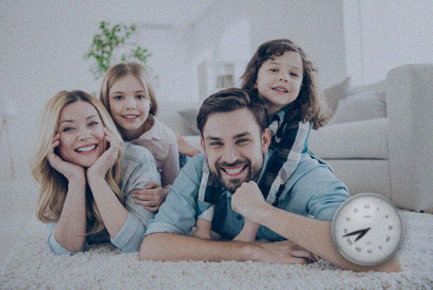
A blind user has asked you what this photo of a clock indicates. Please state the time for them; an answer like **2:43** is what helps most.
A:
**7:43**
